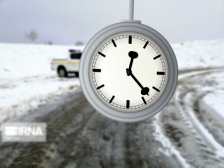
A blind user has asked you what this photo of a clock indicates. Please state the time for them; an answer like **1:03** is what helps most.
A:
**12:23**
